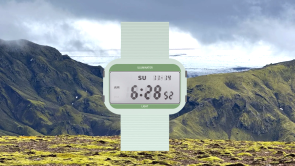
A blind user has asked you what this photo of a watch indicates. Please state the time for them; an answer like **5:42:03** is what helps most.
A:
**6:28:52**
